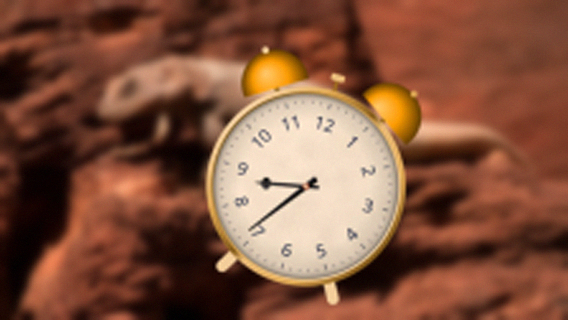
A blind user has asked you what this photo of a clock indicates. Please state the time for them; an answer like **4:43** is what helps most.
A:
**8:36**
